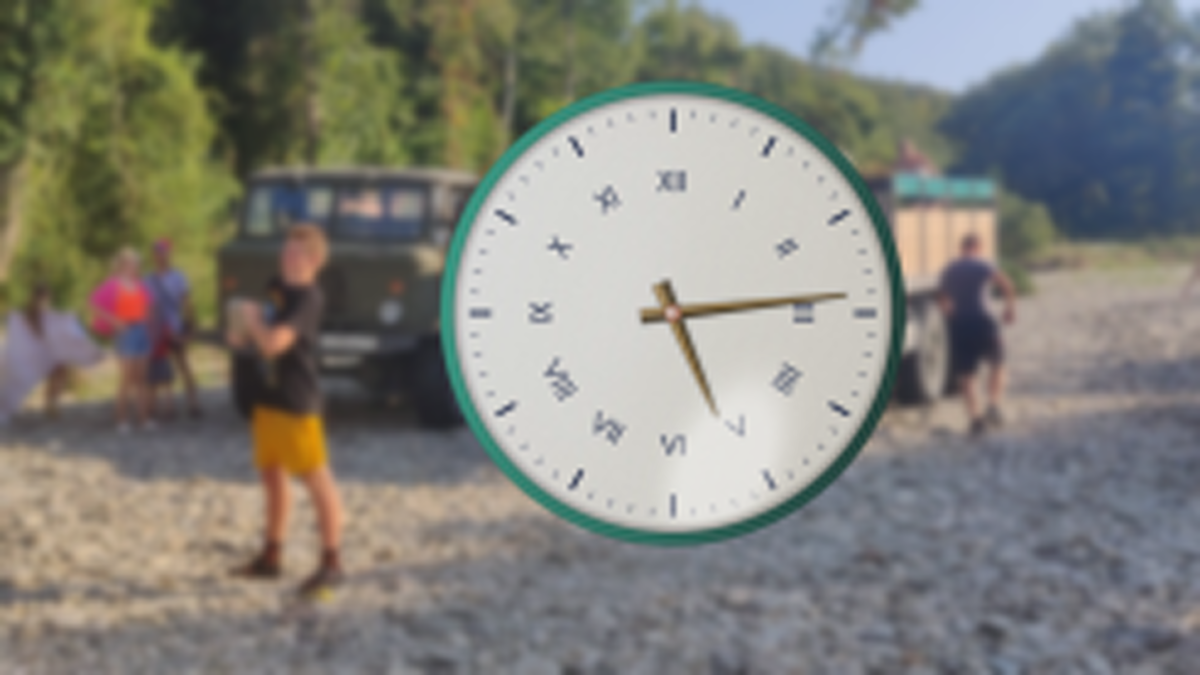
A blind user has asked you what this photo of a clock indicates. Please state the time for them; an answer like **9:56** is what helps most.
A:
**5:14**
